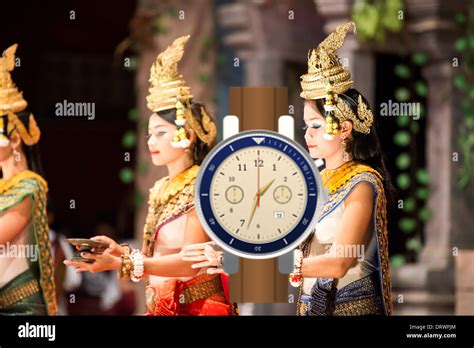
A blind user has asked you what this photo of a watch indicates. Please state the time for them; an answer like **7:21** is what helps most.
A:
**1:33**
